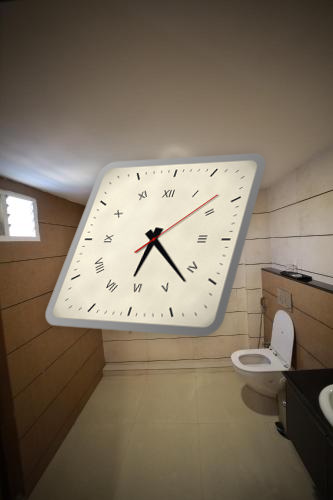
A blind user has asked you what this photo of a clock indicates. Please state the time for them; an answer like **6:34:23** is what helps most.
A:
**6:22:08**
